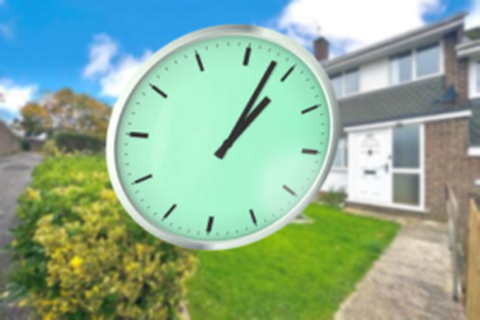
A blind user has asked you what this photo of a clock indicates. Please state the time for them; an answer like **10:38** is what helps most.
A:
**1:03**
